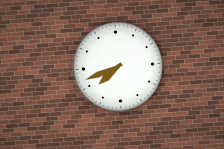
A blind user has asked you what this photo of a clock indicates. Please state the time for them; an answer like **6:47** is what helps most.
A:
**7:42**
